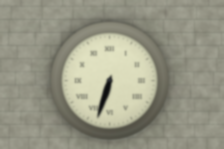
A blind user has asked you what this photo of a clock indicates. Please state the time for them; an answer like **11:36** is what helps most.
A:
**6:33**
